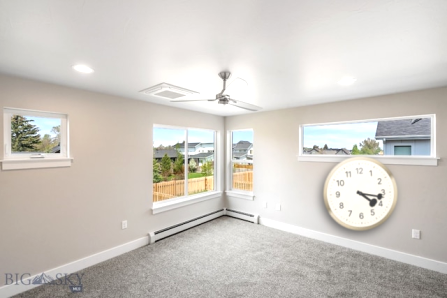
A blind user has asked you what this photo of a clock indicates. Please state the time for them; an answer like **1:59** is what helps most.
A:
**4:17**
